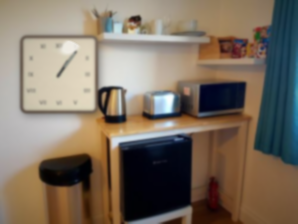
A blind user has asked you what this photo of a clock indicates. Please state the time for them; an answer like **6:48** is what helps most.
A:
**1:06**
